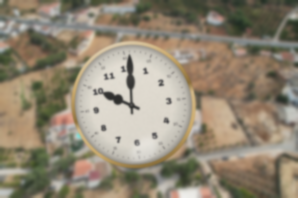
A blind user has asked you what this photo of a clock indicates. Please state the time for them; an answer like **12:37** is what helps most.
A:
**10:01**
